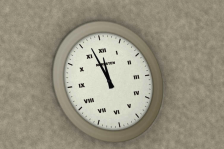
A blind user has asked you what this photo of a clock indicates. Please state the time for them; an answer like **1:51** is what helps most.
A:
**11:57**
